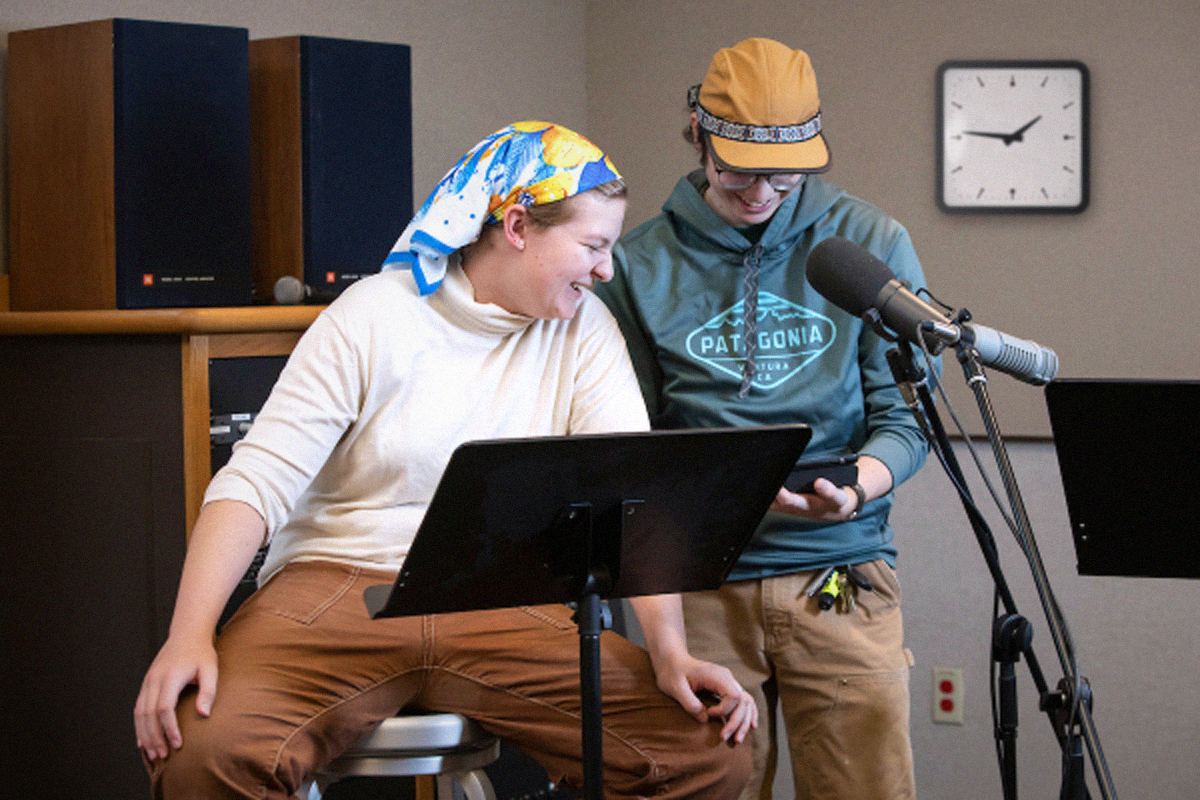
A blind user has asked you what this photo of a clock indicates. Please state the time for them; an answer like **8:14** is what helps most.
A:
**1:46**
